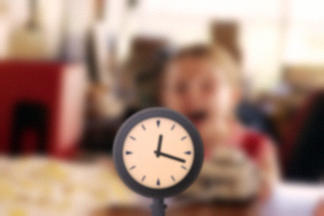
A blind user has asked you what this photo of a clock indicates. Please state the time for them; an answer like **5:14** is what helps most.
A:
**12:18**
